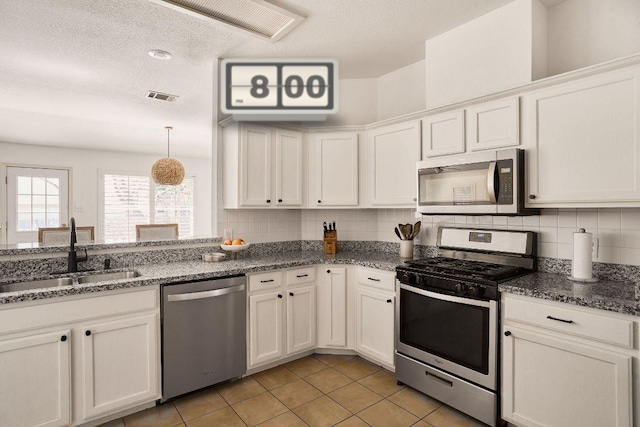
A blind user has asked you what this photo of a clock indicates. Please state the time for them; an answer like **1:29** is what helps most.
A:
**8:00**
